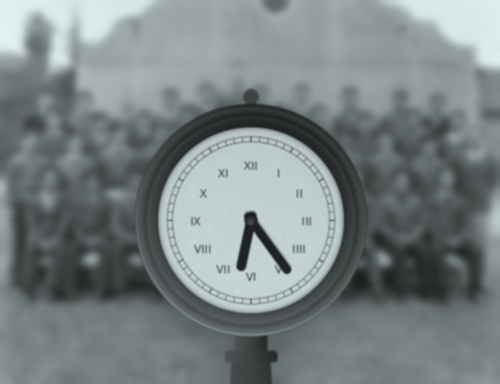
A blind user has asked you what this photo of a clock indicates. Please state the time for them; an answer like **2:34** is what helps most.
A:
**6:24**
